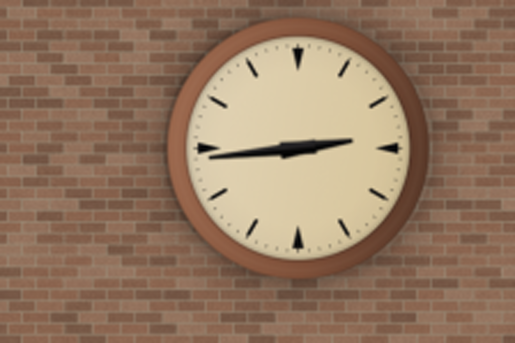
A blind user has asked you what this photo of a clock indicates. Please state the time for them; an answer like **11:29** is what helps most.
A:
**2:44**
